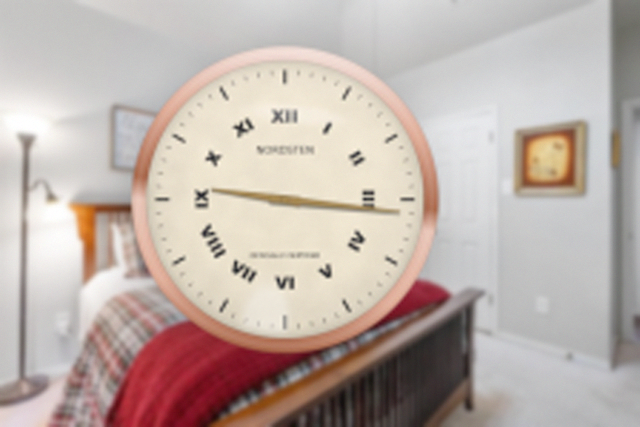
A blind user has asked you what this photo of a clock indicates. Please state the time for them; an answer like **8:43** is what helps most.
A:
**9:16**
